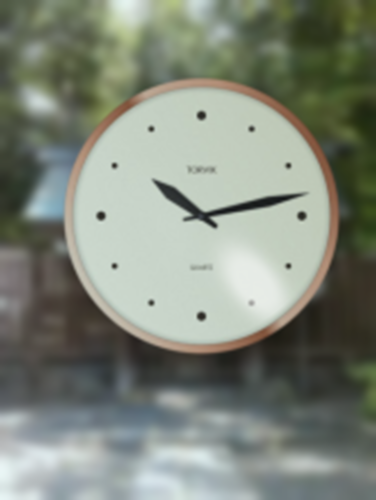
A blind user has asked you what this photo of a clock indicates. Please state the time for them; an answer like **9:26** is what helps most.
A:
**10:13**
